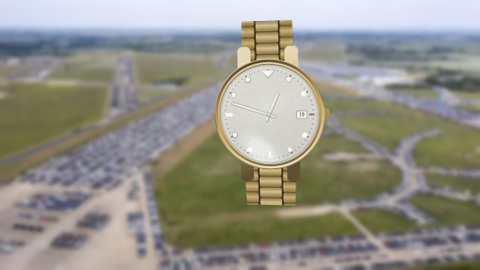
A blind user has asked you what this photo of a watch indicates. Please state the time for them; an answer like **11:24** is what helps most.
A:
**12:48**
